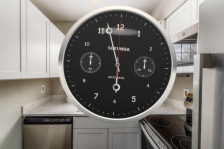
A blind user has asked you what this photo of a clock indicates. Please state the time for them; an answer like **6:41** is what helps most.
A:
**5:57**
